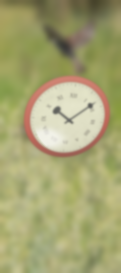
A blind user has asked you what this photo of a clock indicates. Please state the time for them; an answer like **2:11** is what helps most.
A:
**10:08**
